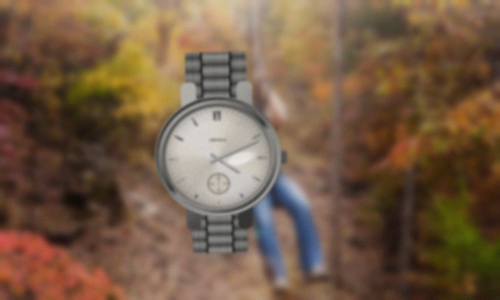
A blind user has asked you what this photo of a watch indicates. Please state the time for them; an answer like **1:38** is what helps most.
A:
**4:11**
